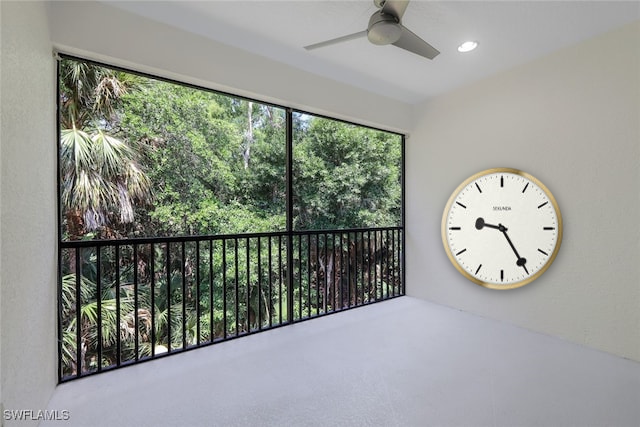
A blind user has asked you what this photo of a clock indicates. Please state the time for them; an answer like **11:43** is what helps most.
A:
**9:25**
